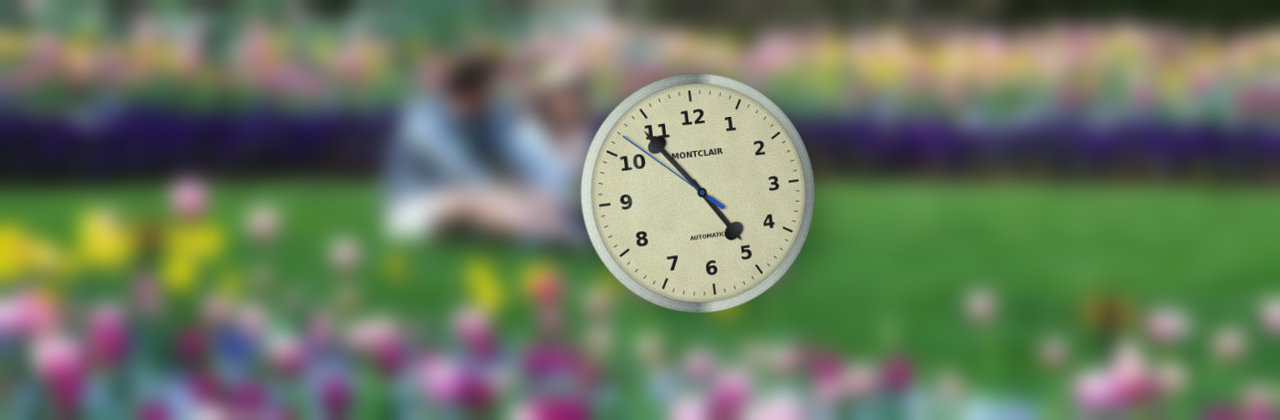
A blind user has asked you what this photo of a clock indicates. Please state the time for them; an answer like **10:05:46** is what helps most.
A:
**4:53:52**
